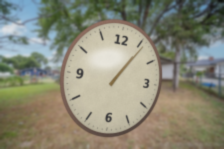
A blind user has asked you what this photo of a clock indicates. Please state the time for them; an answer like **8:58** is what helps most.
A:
**1:06**
